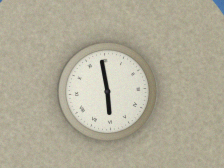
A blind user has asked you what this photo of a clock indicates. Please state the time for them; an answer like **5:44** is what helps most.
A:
**5:59**
